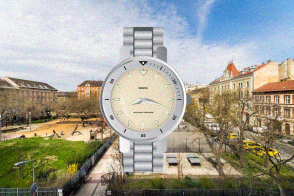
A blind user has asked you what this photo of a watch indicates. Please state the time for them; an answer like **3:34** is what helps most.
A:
**8:18**
